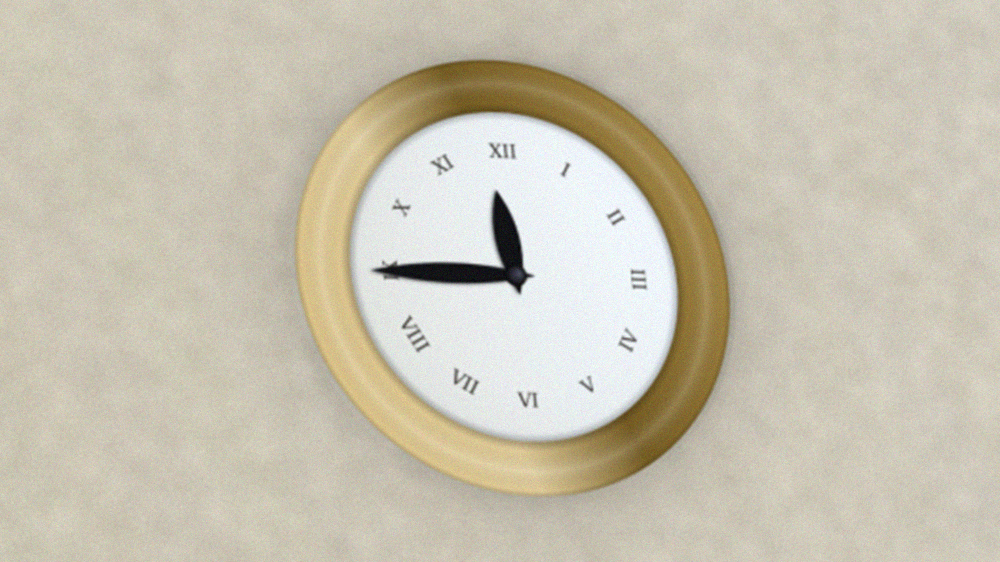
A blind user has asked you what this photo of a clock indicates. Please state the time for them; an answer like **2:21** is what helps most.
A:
**11:45**
